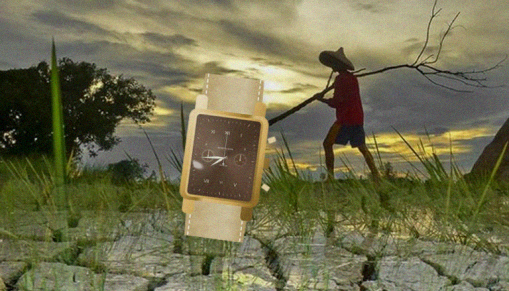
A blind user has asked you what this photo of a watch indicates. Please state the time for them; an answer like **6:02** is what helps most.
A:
**7:44**
